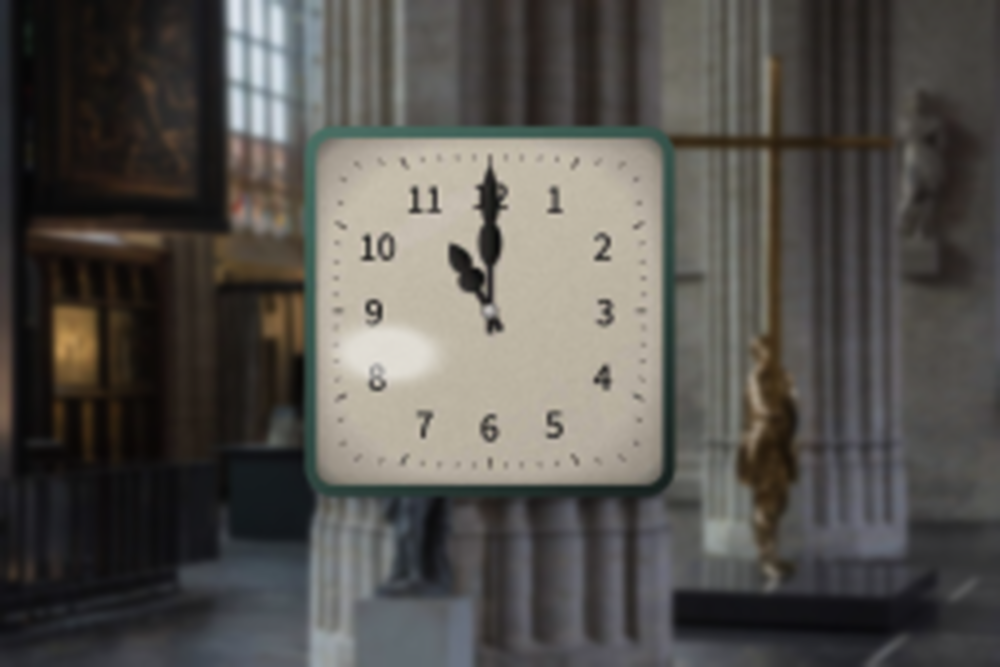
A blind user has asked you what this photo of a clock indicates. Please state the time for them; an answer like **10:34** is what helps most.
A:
**11:00**
